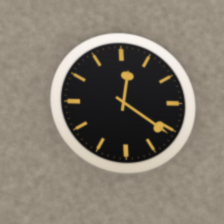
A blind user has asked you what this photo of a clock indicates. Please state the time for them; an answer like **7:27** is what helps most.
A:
**12:21**
